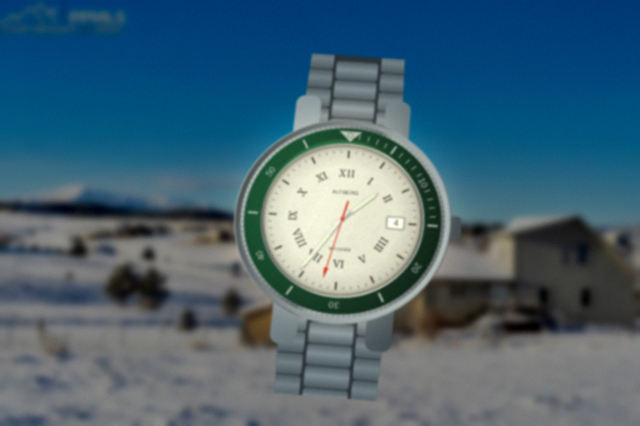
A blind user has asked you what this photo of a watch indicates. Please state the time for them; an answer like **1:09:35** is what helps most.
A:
**1:35:32**
